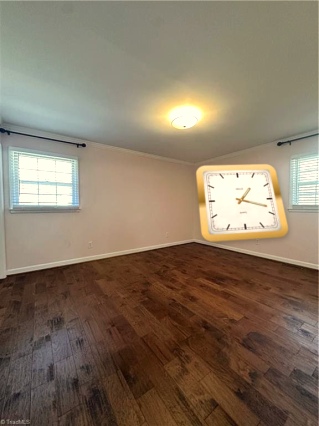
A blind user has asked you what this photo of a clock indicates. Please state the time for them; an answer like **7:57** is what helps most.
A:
**1:18**
